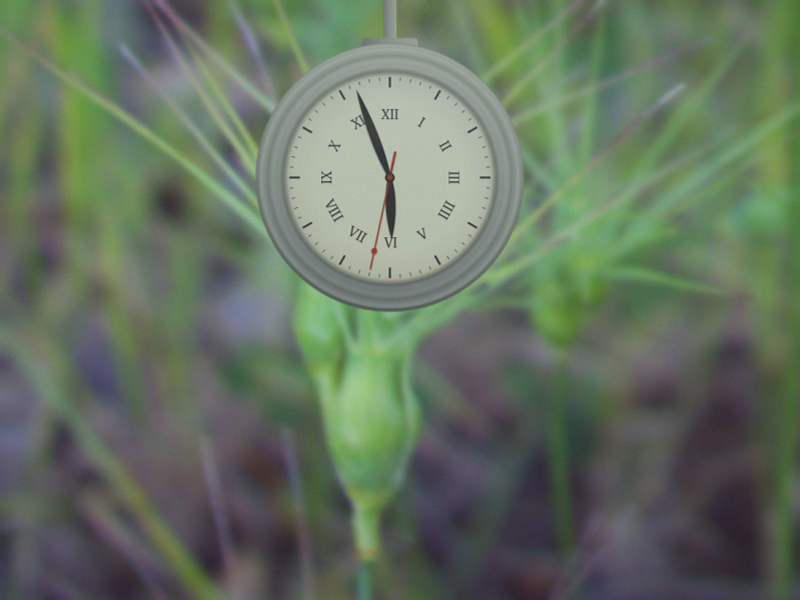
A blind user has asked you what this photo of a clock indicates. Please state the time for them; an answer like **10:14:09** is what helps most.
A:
**5:56:32**
